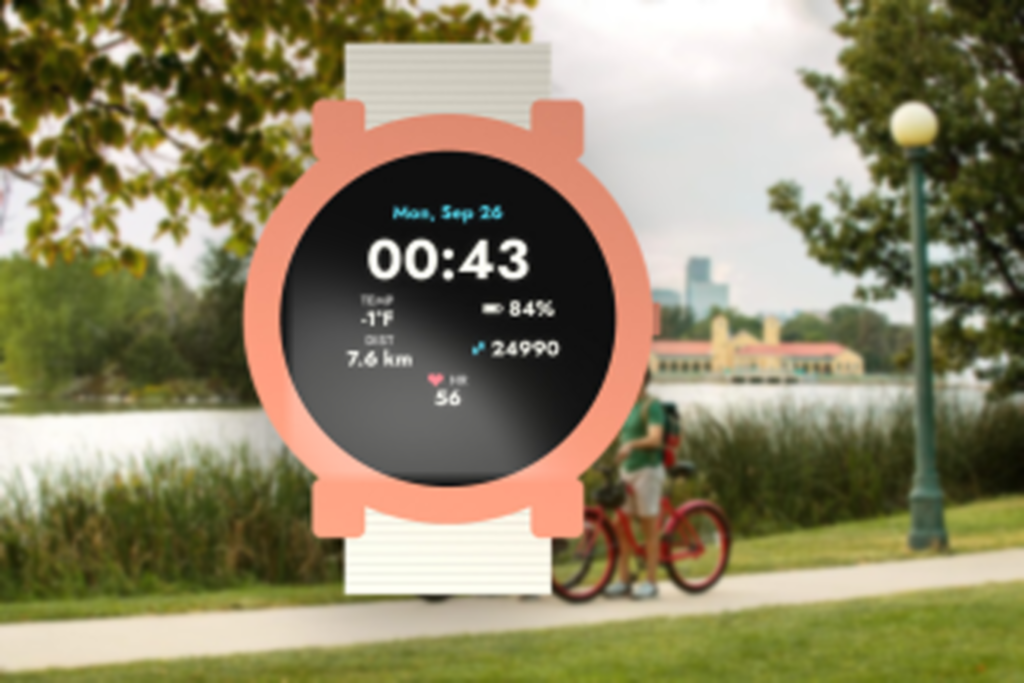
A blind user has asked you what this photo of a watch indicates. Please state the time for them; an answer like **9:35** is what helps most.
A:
**0:43**
